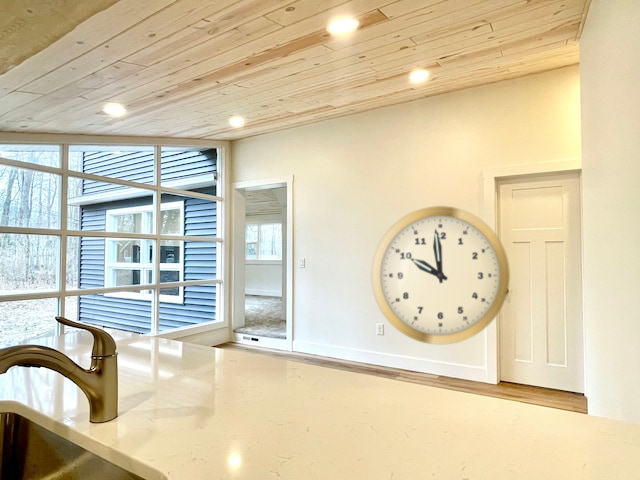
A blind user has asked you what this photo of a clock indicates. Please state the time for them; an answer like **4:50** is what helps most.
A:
**9:59**
